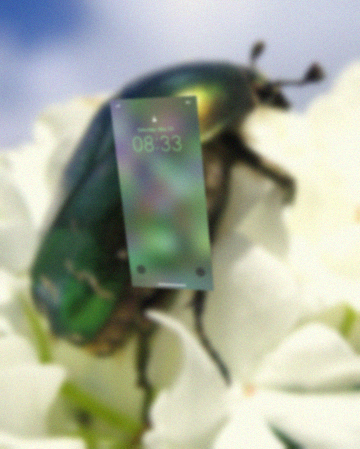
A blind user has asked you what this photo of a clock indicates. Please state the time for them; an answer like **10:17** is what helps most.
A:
**8:33**
